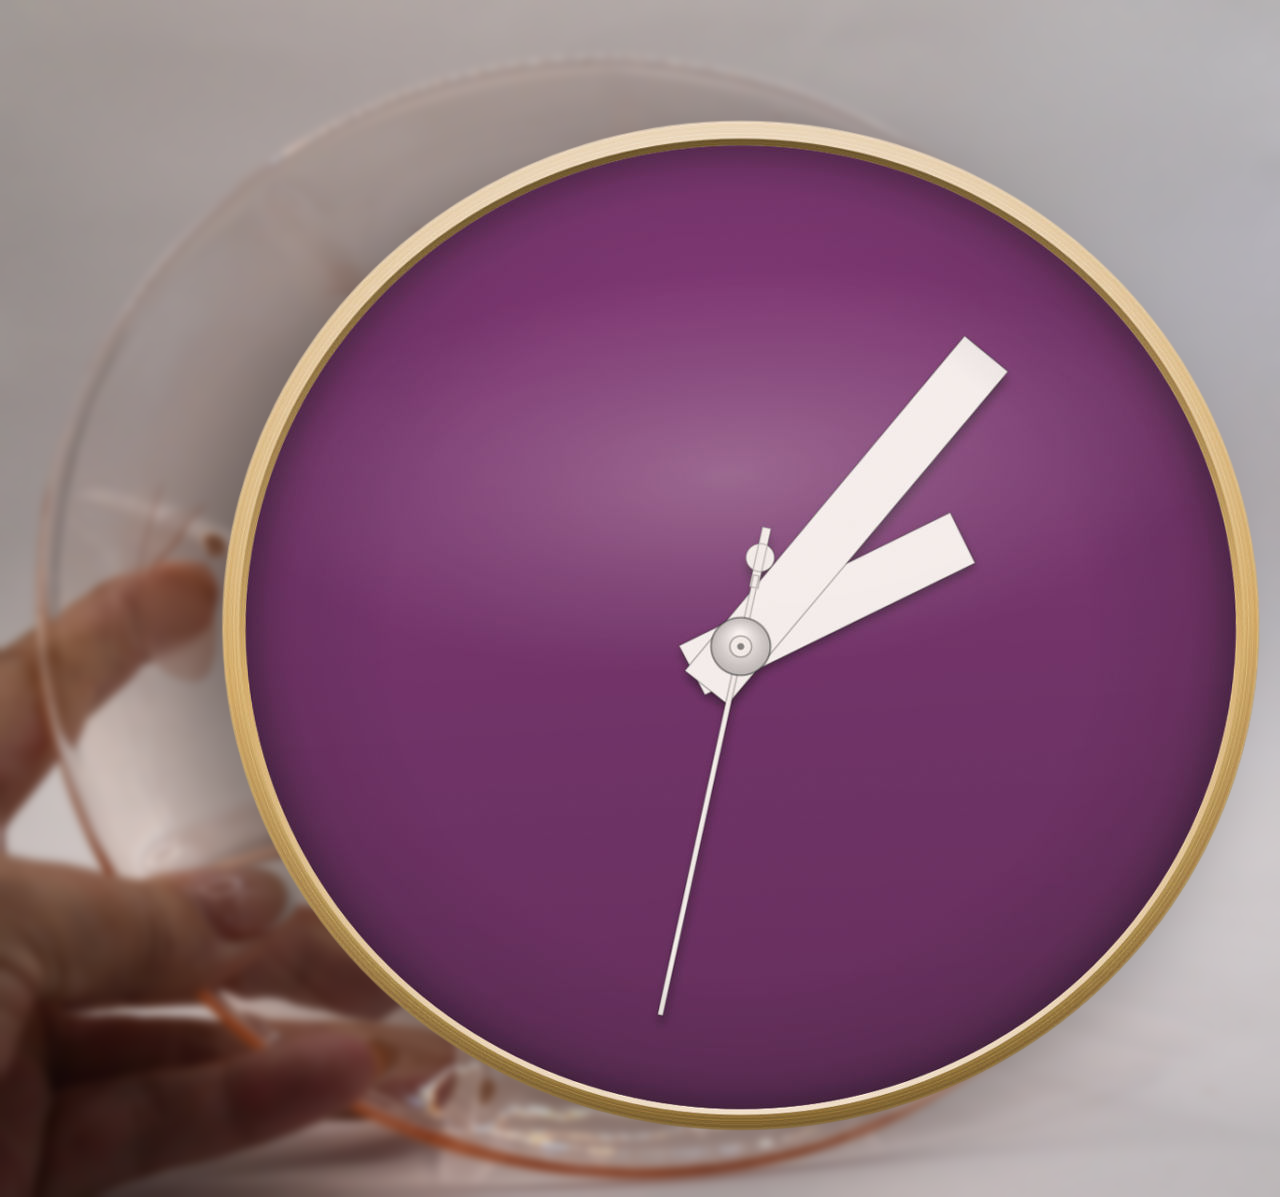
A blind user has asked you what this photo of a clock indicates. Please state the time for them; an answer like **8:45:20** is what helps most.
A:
**2:06:32**
